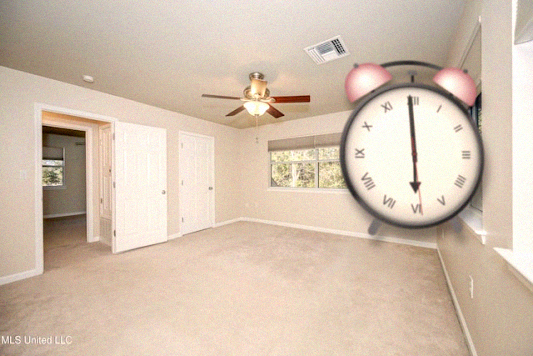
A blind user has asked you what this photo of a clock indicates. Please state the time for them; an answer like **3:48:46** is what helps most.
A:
**5:59:29**
